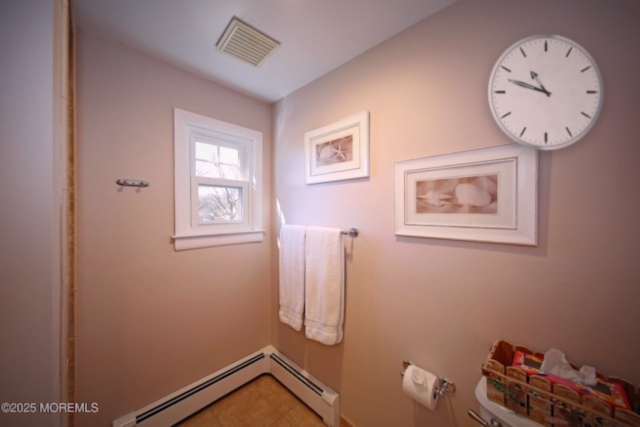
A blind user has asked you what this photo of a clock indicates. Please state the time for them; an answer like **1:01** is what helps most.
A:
**10:48**
